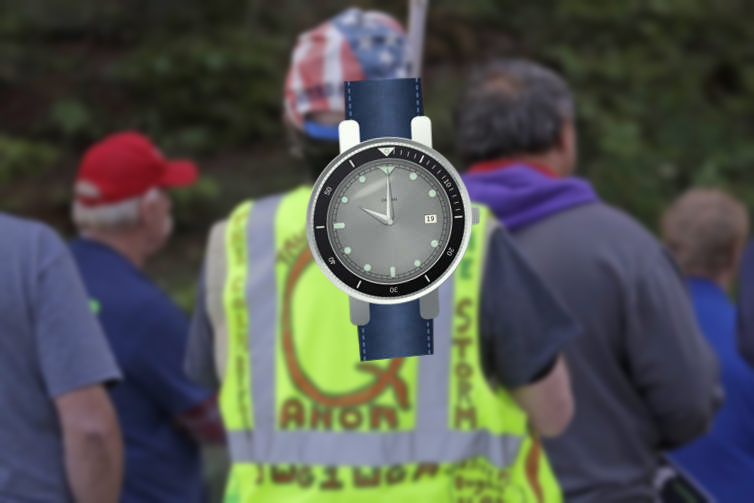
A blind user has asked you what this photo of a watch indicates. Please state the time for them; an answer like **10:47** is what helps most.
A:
**10:00**
